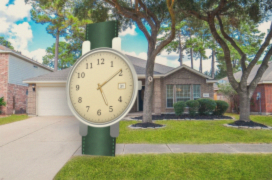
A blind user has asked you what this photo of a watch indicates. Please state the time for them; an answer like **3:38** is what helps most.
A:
**5:09**
